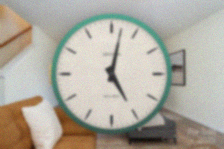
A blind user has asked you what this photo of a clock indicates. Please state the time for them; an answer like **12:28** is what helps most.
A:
**5:02**
